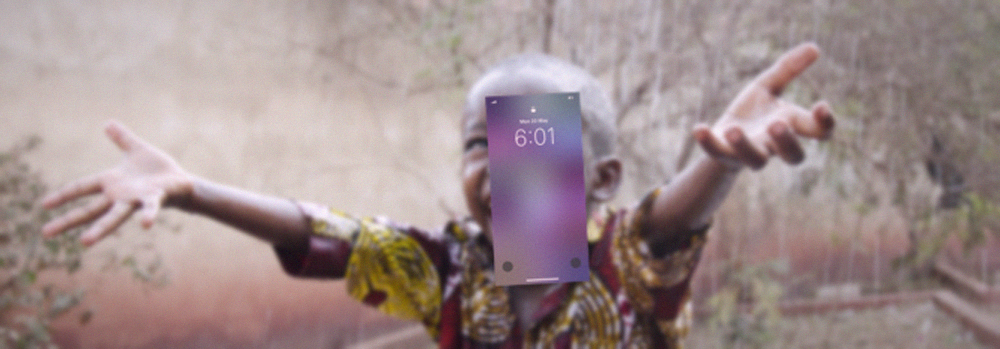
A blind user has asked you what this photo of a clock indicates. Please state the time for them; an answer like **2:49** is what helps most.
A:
**6:01**
